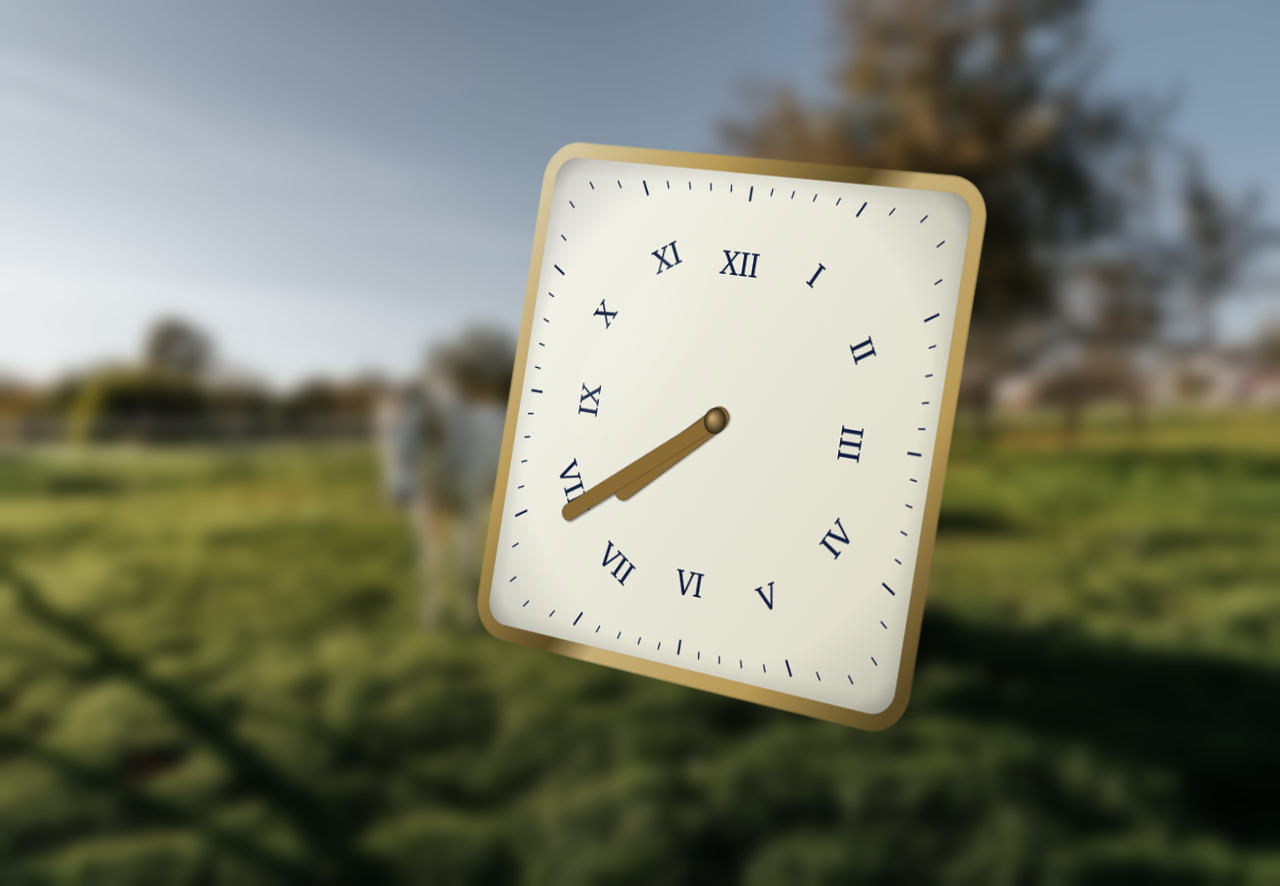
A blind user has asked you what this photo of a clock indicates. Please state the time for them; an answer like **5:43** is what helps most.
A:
**7:39**
